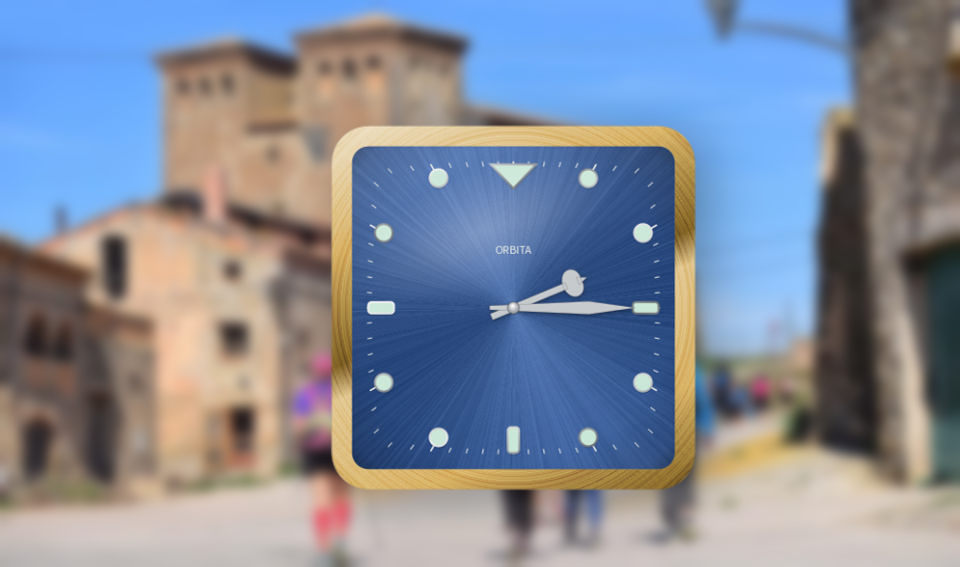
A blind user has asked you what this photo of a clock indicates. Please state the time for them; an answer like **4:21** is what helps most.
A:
**2:15**
